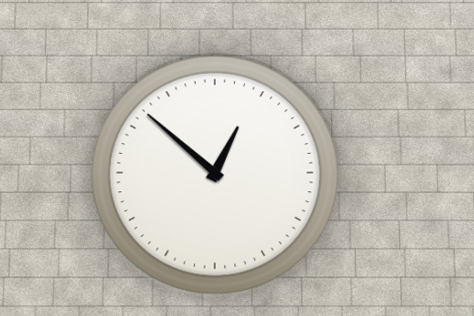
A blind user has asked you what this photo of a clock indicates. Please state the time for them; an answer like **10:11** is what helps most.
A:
**12:52**
